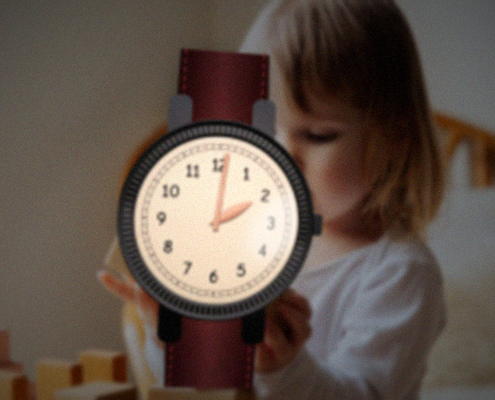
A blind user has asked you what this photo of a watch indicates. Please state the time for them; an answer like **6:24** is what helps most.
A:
**2:01**
